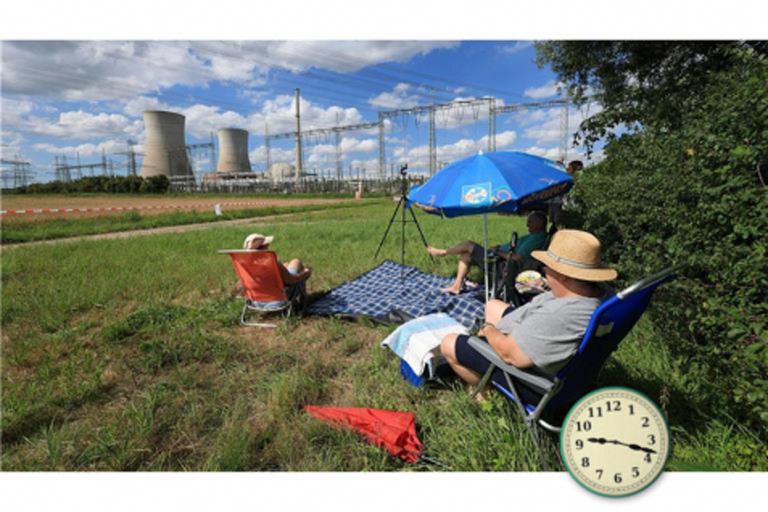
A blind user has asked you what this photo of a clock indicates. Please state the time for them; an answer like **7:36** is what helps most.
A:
**9:18**
